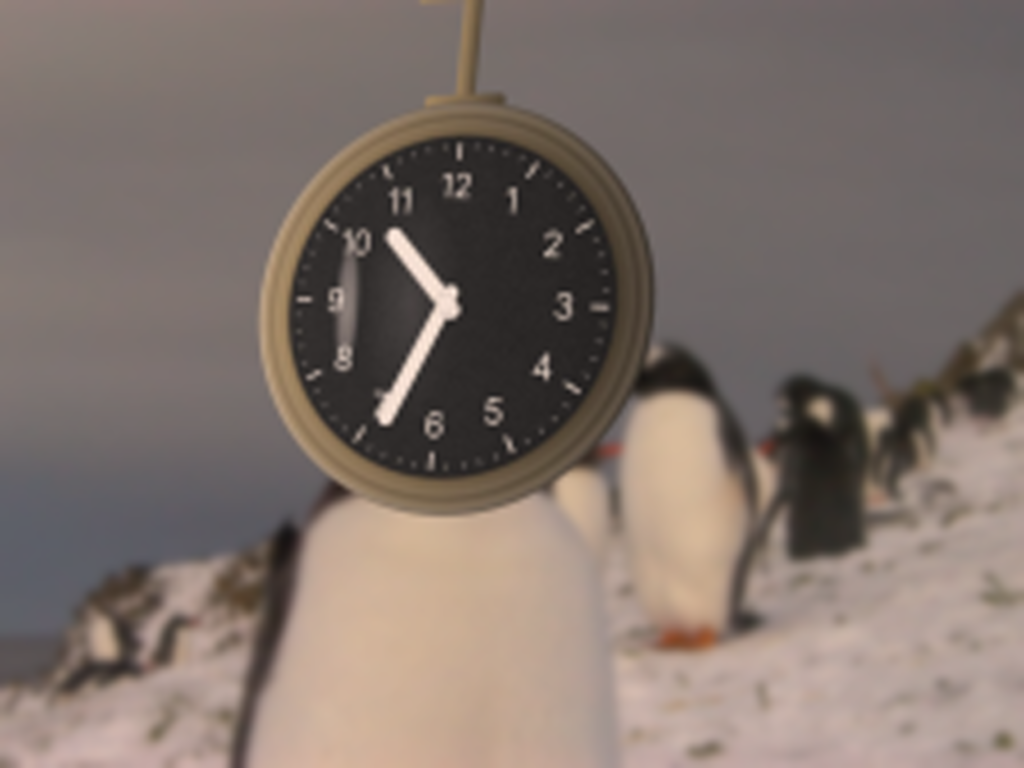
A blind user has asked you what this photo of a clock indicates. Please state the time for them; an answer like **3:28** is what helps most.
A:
**10:34**
